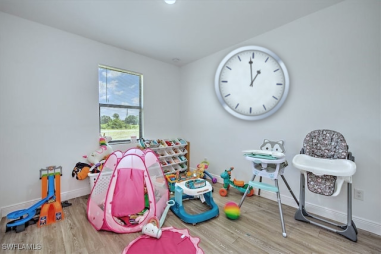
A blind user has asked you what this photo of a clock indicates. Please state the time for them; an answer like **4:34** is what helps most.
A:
**12:59**
